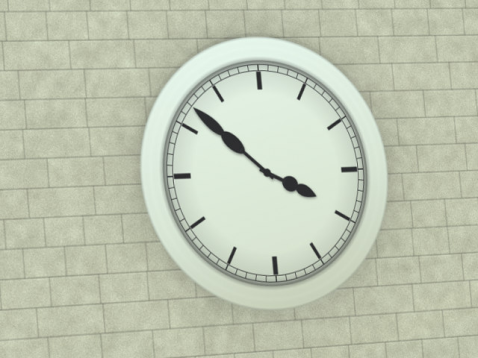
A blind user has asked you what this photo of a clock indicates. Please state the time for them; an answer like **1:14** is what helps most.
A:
**3:52**
